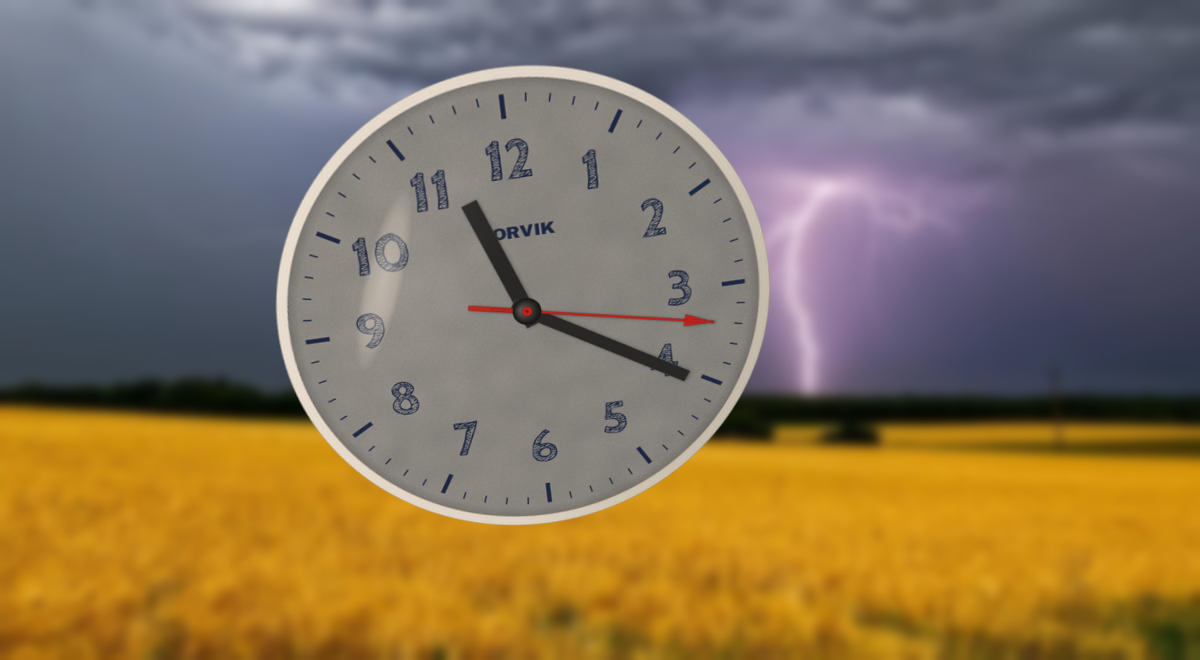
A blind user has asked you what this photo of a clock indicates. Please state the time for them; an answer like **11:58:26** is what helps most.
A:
**11:20:17**
